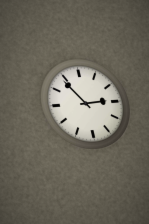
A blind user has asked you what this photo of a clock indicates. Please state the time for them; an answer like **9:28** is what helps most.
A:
**2:54**
